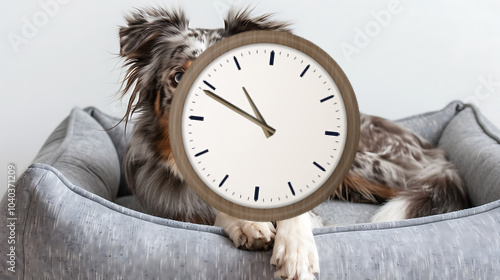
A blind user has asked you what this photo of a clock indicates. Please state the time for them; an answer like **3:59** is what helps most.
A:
**10:49**
